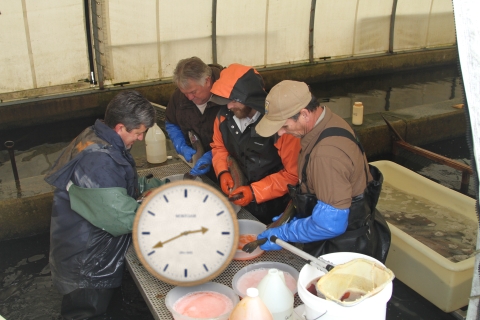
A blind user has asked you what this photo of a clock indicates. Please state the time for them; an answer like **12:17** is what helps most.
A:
**2:41**
